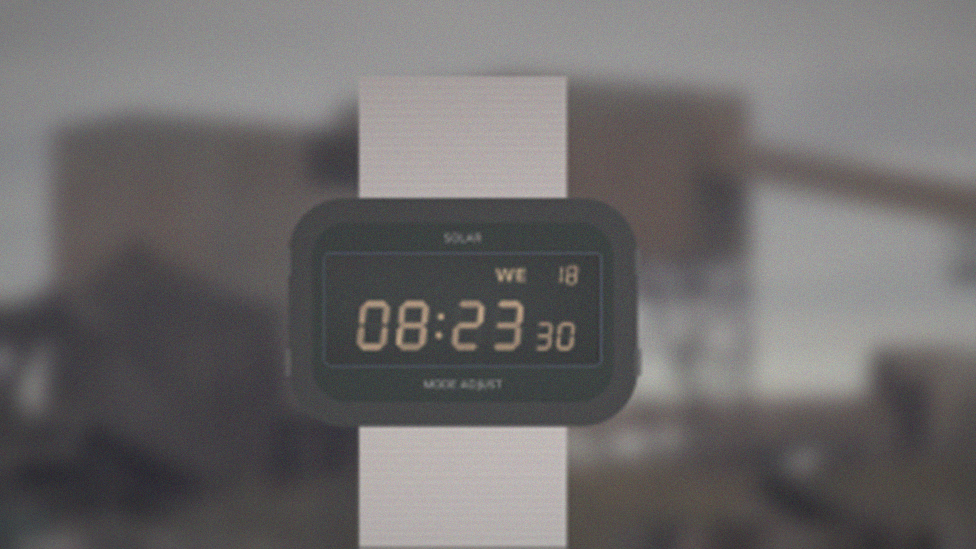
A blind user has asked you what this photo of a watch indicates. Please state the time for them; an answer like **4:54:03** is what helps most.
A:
**8:23:30**
